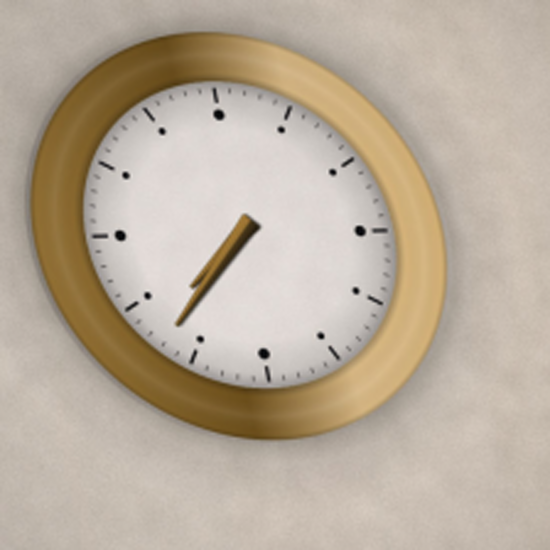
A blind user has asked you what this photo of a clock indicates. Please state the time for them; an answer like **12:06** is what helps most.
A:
**7:37**
